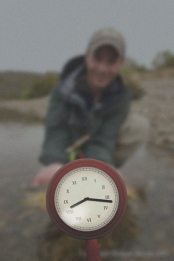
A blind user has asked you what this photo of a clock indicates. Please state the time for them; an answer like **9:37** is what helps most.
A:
**8:17**
